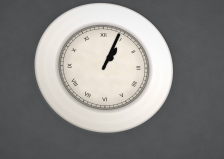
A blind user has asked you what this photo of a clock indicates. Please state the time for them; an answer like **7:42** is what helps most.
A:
**1:04**
